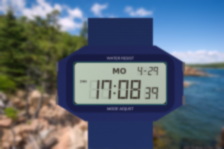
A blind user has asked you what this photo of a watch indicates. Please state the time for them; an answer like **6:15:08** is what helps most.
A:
**17:08:39**
